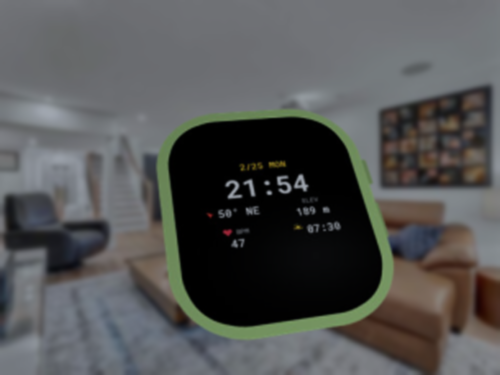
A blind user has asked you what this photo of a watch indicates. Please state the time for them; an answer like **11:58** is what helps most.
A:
**21:54**
